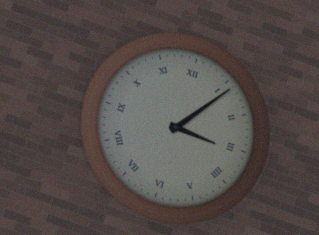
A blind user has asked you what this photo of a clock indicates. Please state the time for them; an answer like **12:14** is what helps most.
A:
**3:06**
